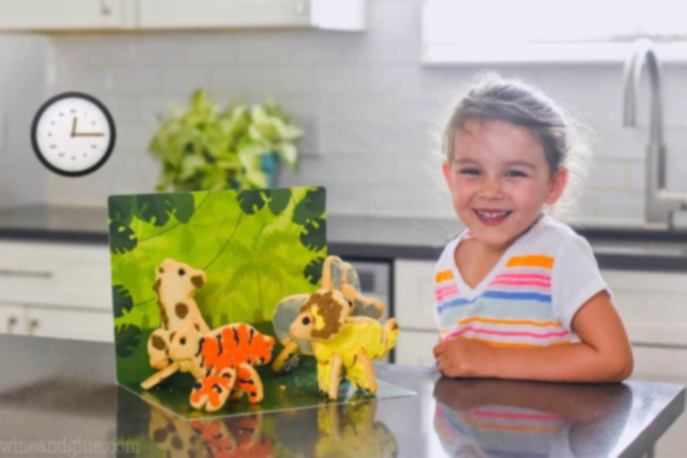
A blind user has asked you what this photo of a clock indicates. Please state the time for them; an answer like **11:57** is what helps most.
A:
**12:15**
